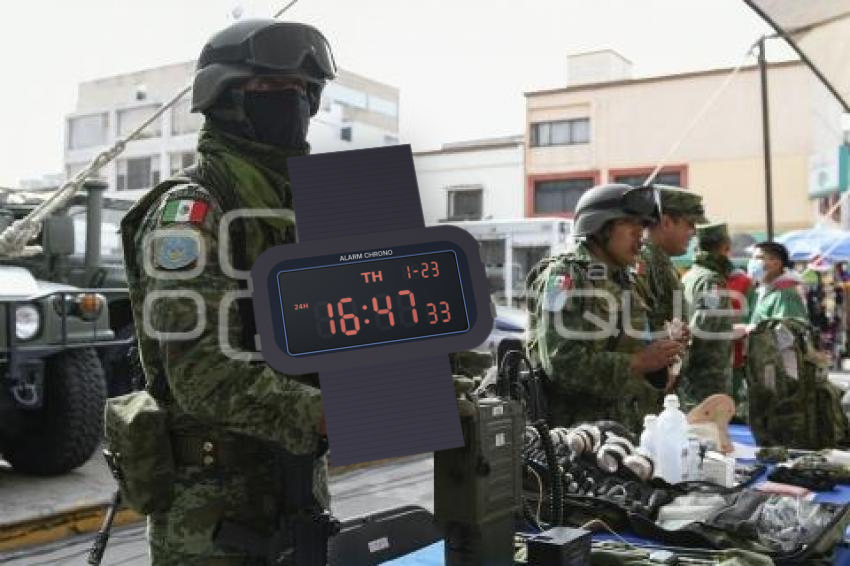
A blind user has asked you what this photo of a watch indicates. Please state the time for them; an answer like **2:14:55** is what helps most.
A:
**16:47:33**
